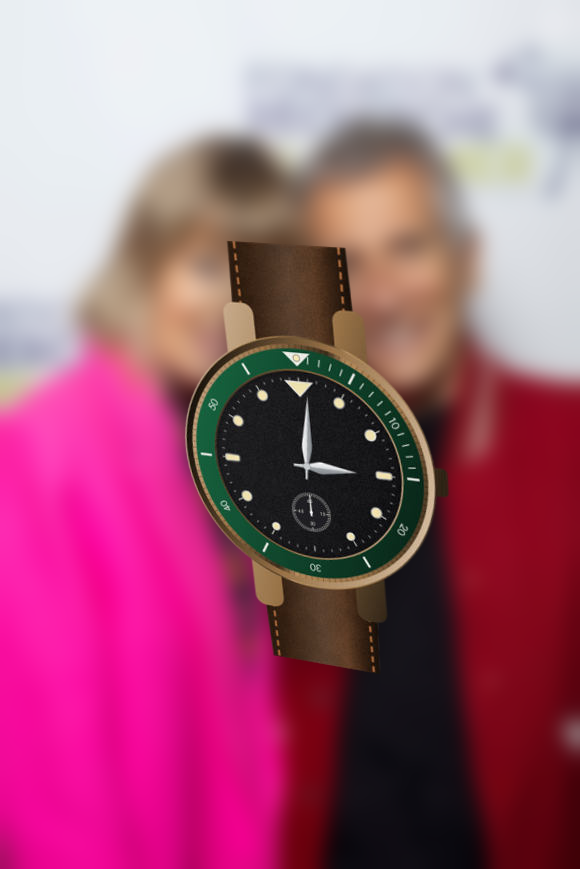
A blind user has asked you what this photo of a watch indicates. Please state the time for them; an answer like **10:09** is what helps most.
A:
**3:01**
